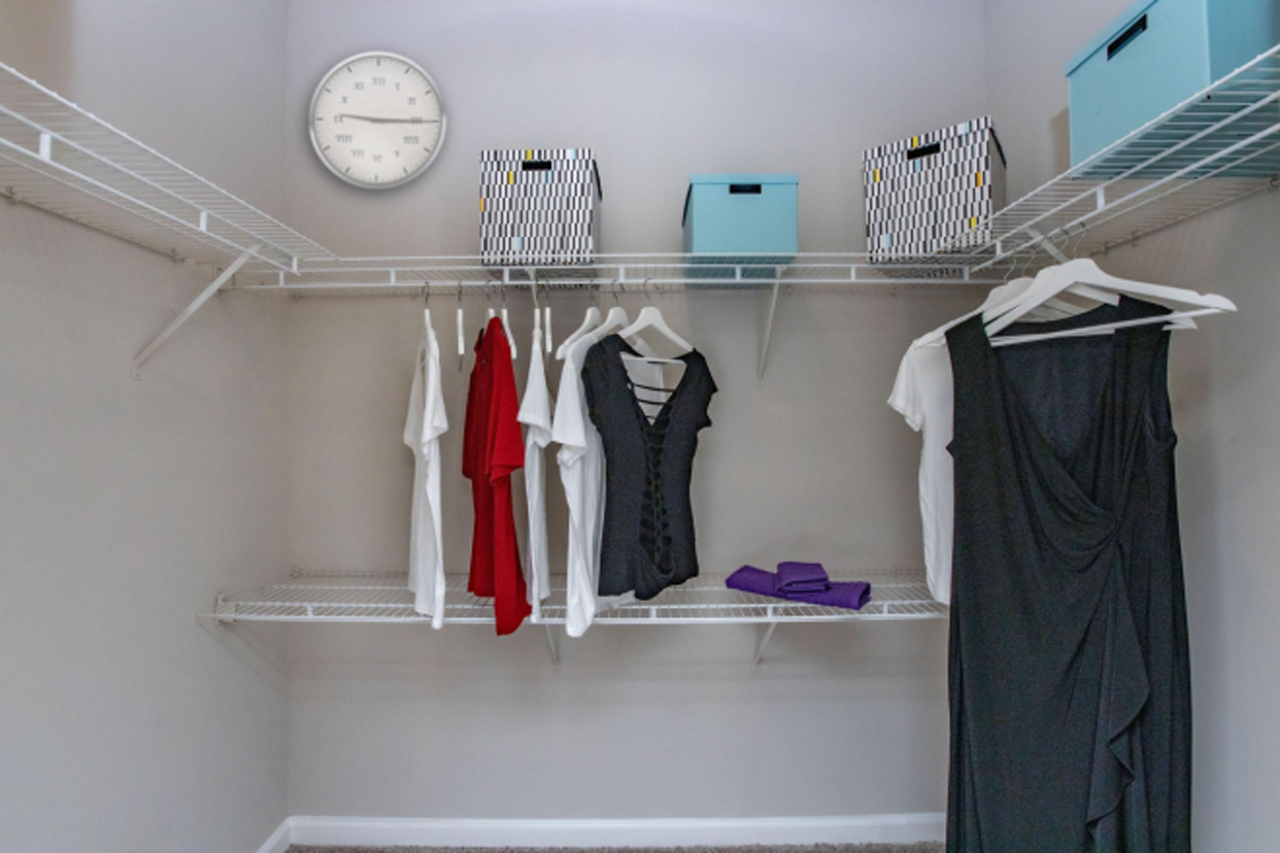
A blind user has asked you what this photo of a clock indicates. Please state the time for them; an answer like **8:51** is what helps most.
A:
**9:15**
